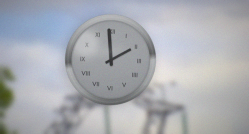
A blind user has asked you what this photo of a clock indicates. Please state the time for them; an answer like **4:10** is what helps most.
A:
**1:59**
